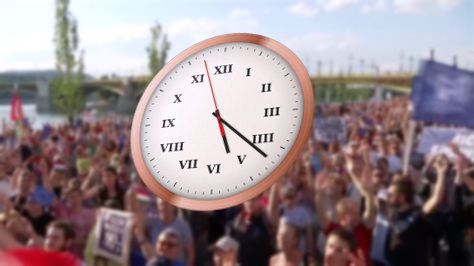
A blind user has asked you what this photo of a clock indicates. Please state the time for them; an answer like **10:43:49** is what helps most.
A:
**5:21:57**
